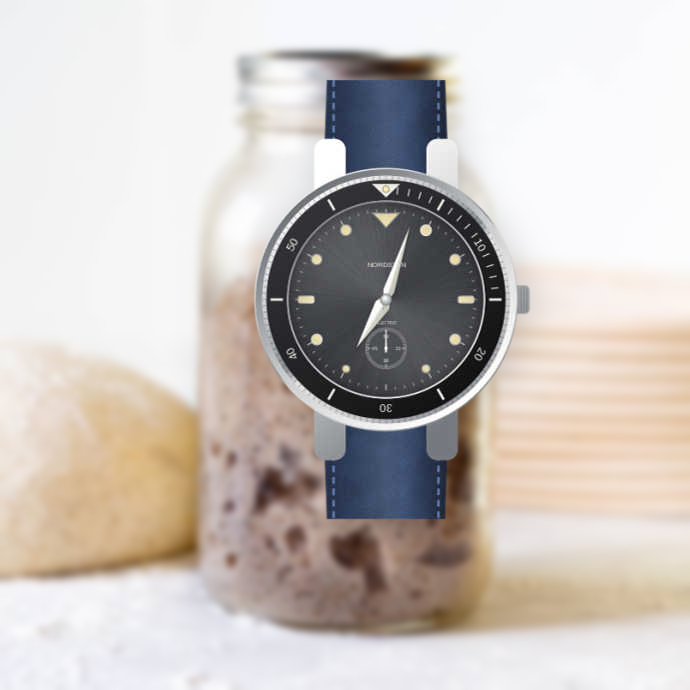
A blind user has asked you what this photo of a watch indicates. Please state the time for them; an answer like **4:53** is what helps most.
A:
**7:03**
